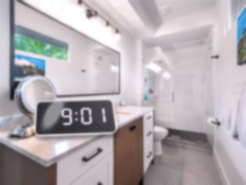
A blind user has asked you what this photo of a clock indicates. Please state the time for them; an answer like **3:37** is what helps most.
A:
**9:01**
